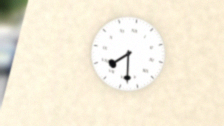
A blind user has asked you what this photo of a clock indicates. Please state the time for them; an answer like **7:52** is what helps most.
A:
**7:28**
